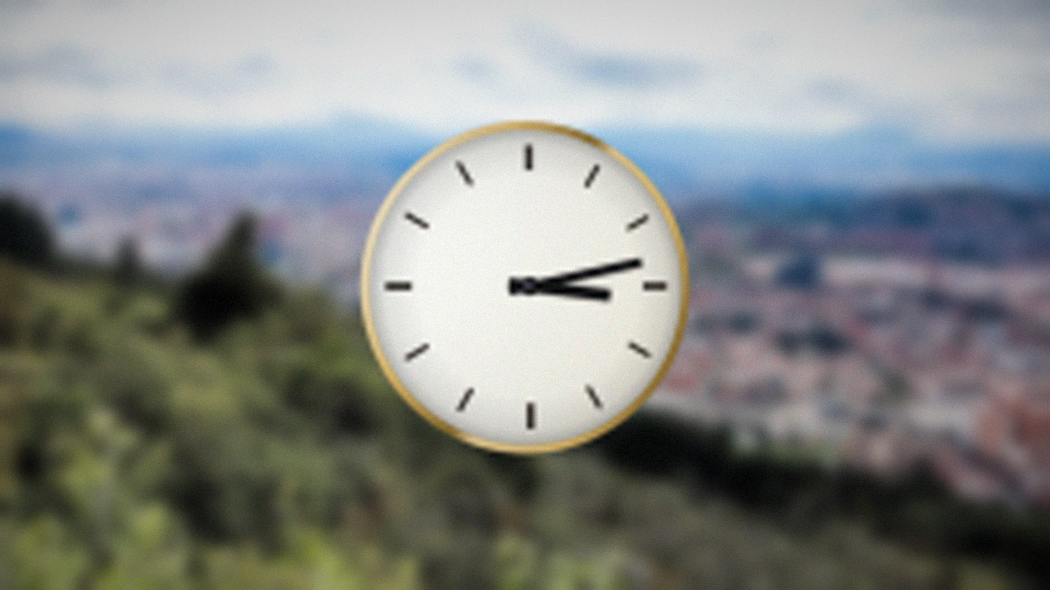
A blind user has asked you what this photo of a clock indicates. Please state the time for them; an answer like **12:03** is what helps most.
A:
**3:13**
